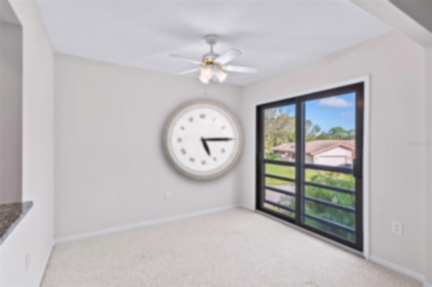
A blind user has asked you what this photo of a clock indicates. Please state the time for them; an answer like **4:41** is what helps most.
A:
**5:15**
